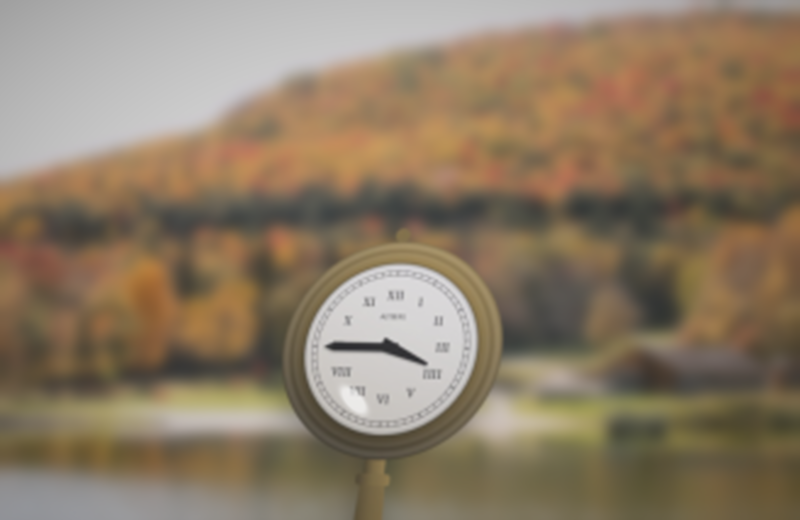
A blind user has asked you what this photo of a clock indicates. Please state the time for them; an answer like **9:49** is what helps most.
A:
**3:45**
